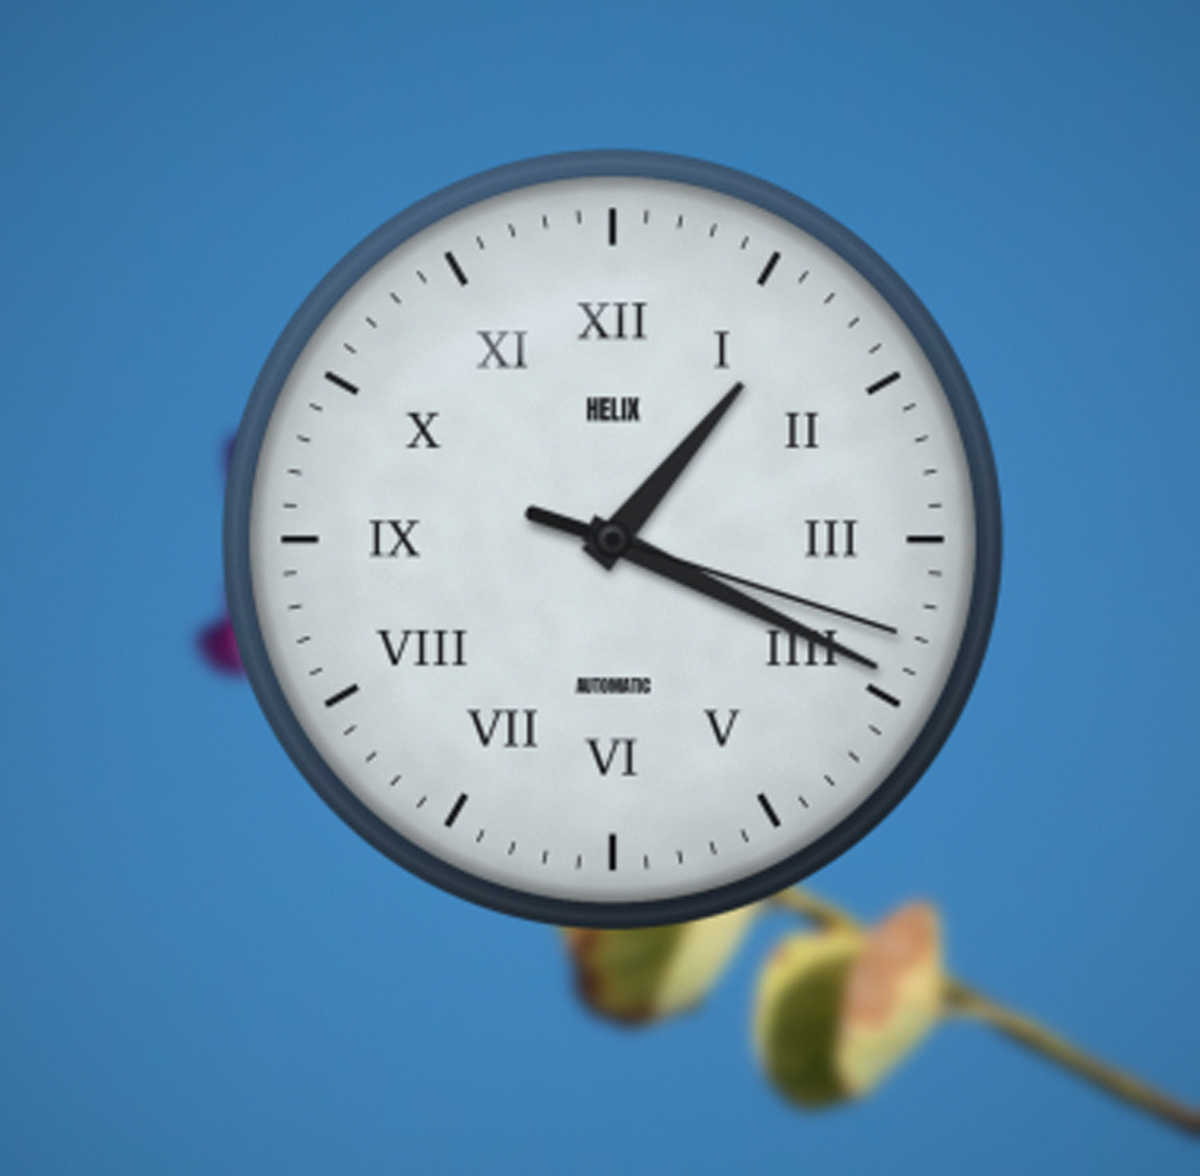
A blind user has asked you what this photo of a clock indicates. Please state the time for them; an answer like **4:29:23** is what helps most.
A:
**1:19:18**
